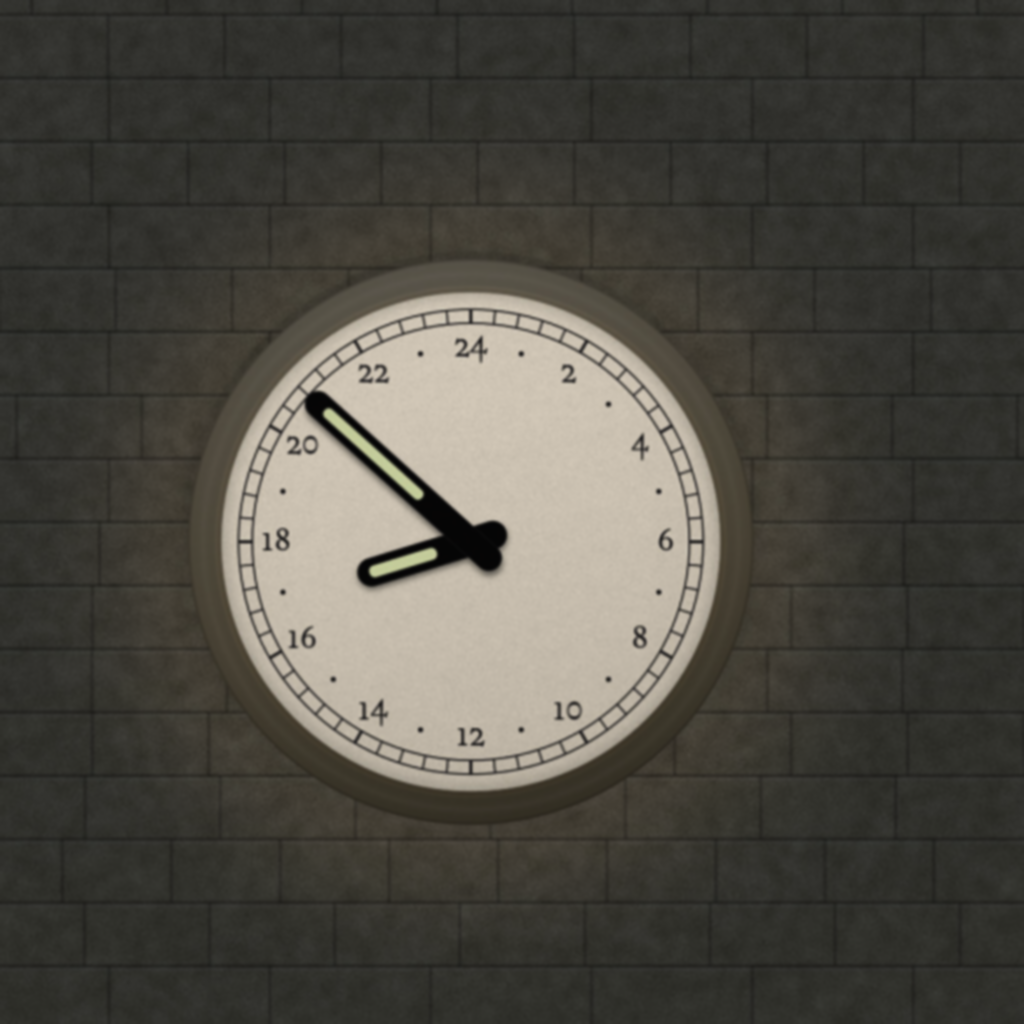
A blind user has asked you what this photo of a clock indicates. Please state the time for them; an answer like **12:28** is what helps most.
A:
**16:52**
